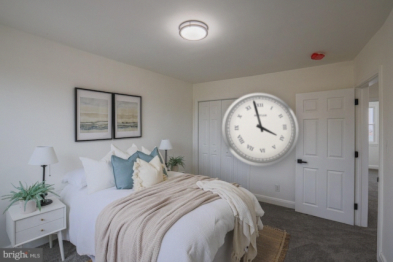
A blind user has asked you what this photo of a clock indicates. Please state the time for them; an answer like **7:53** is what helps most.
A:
**3:58**
